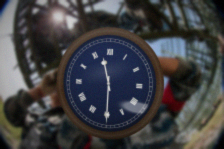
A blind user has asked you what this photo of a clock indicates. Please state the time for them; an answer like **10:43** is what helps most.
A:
**11:30**
